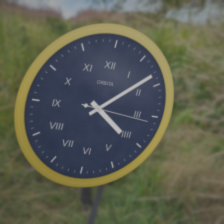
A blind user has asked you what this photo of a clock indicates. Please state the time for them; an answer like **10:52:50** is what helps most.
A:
**4:08:16**
